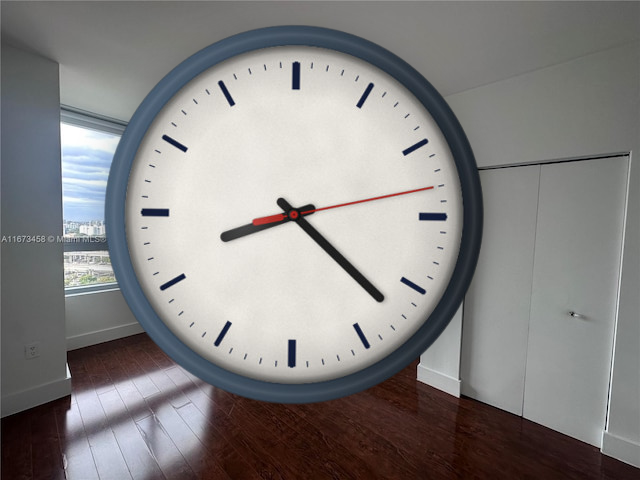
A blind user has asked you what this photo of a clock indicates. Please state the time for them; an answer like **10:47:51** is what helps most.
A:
**8:22:13**
